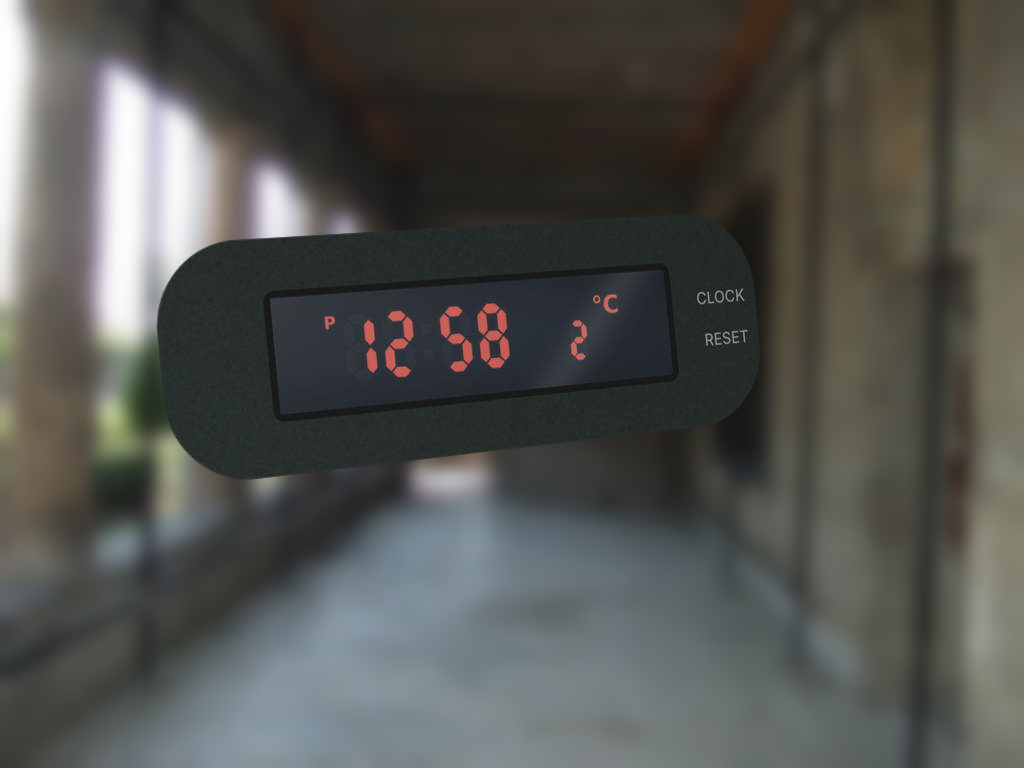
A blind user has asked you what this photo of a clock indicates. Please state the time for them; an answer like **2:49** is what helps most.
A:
**12:58**
